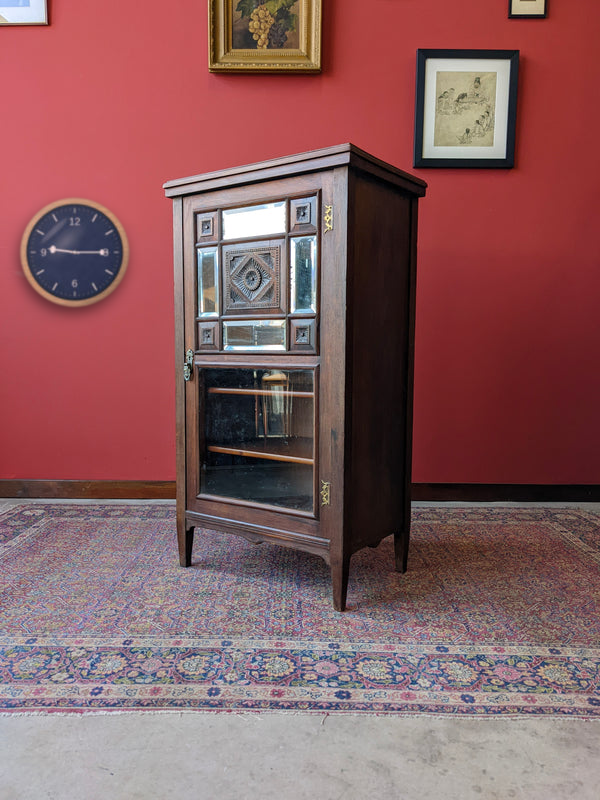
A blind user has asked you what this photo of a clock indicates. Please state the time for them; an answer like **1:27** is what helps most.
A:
**9:15**
